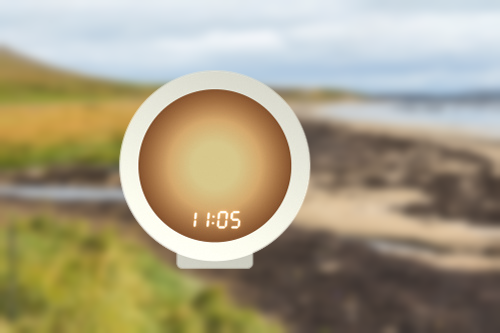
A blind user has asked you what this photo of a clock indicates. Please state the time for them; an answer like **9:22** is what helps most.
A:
**11:05**
